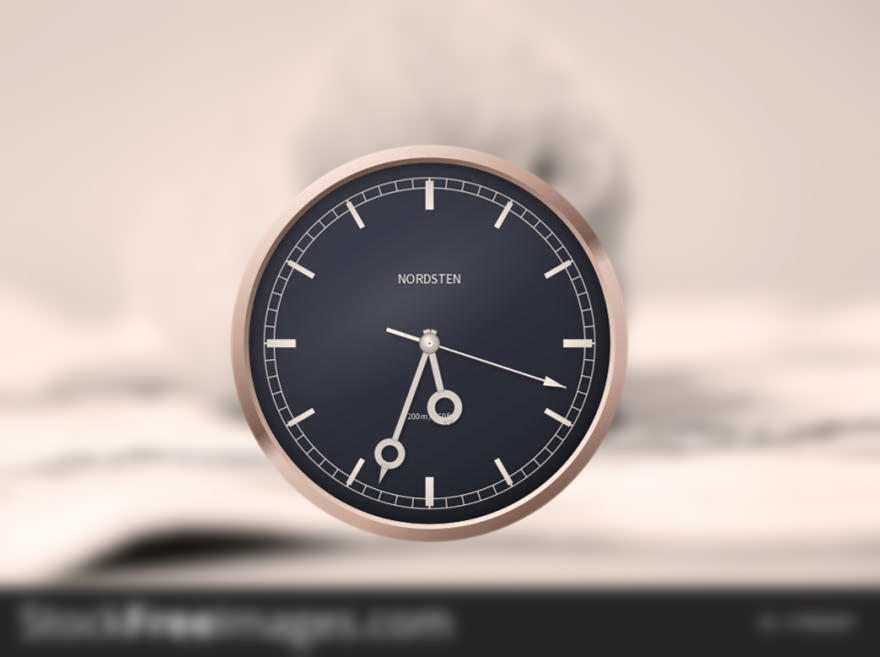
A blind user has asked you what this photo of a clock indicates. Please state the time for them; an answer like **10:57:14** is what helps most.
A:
**5:33:18**
